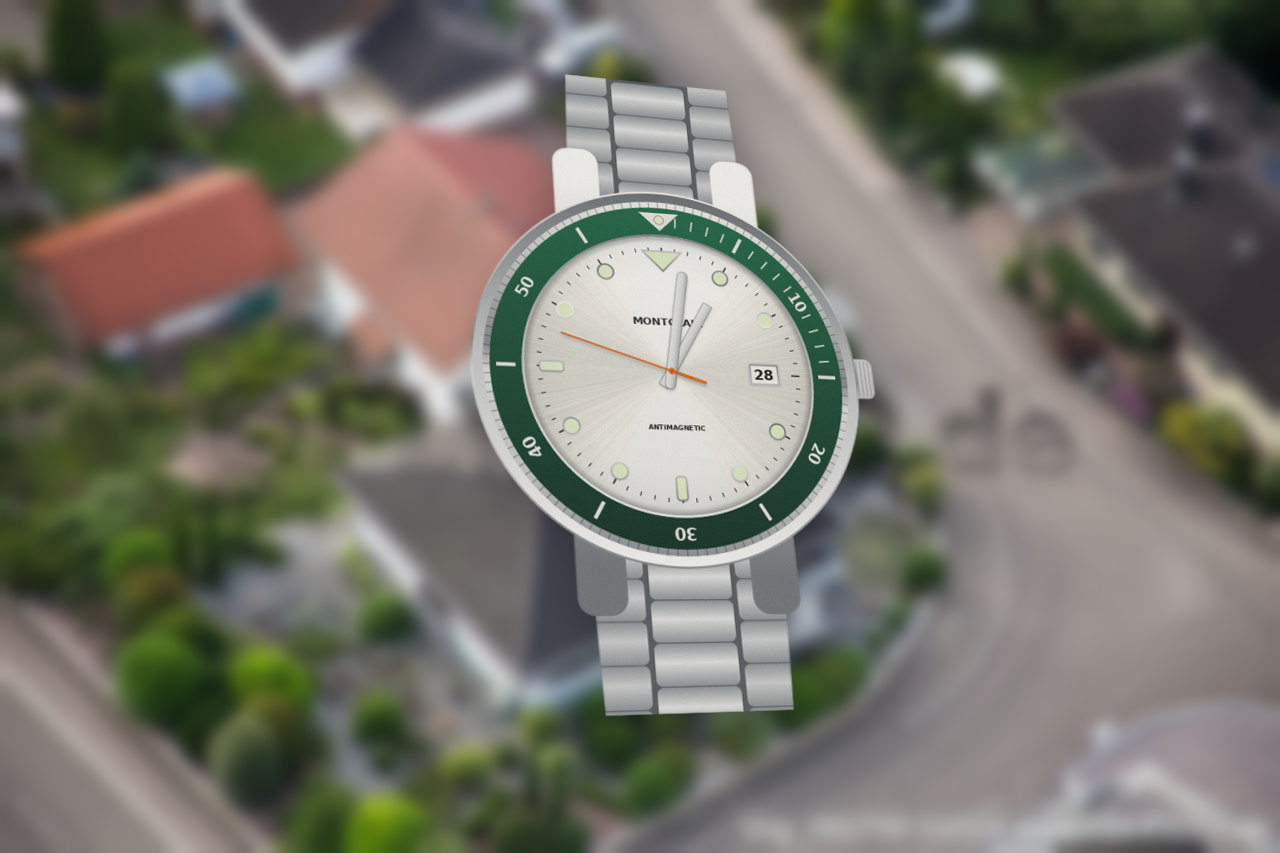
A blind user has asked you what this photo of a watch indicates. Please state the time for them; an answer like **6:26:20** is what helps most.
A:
**1:01:48**
